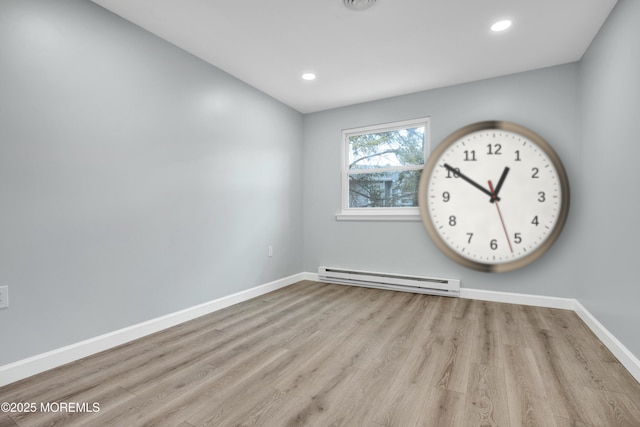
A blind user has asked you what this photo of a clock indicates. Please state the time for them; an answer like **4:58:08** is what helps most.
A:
**12:50:27**
